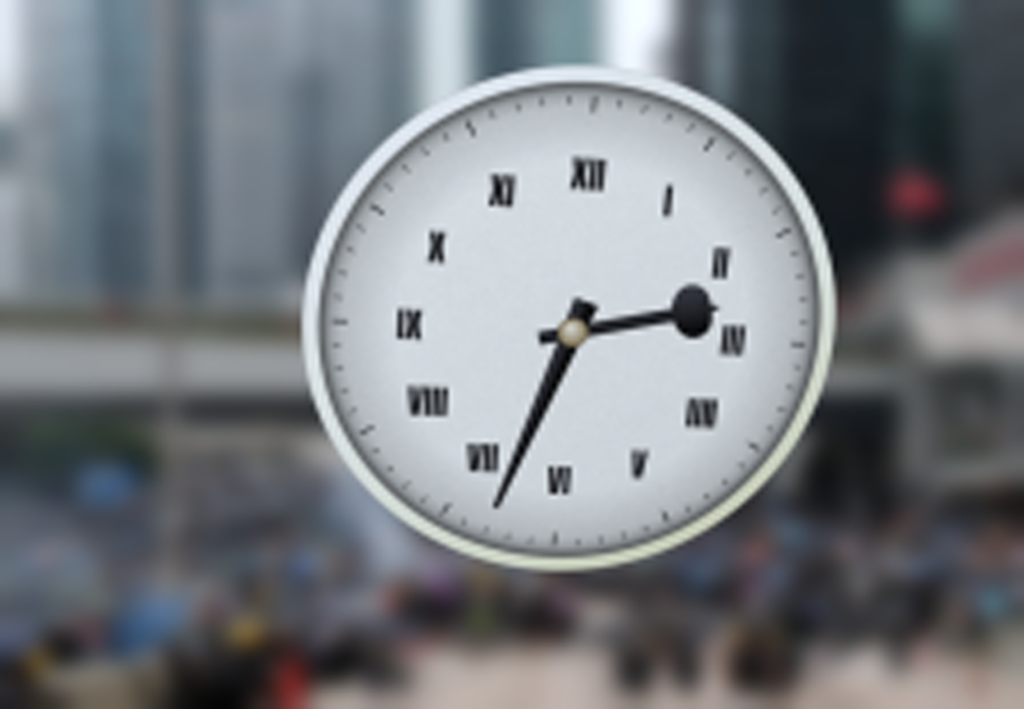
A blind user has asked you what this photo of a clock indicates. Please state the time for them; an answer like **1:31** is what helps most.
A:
**2:33**
